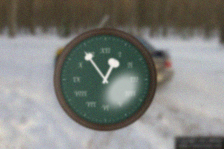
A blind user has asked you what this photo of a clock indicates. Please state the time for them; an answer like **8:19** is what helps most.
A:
**12:54**
